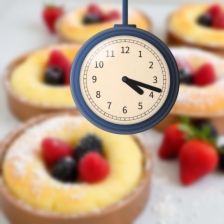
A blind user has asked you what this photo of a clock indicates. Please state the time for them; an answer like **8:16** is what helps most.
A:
**4:18**
